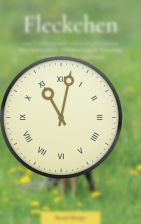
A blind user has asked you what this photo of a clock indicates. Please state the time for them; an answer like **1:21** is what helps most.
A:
**11:02**
